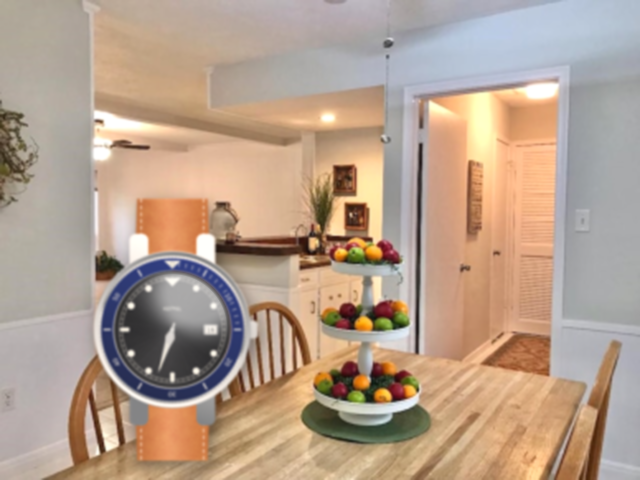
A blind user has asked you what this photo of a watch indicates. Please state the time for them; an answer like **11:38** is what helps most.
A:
**6:33**
